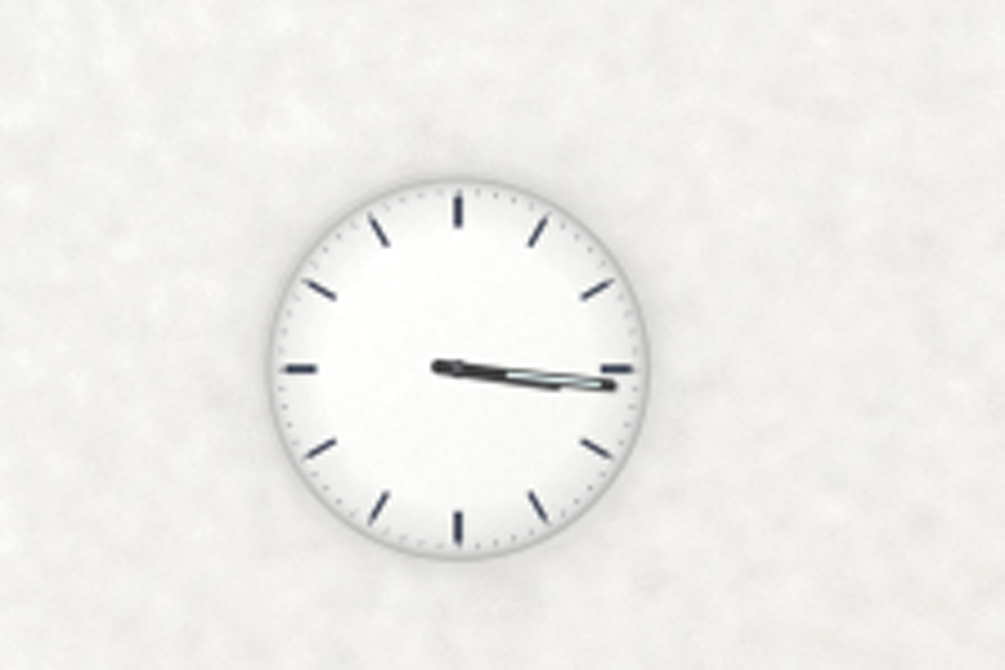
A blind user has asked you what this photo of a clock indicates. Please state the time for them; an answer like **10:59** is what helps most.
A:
**3:16**
